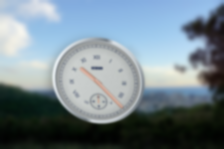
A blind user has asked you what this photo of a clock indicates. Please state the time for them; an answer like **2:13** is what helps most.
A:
**10:23**
